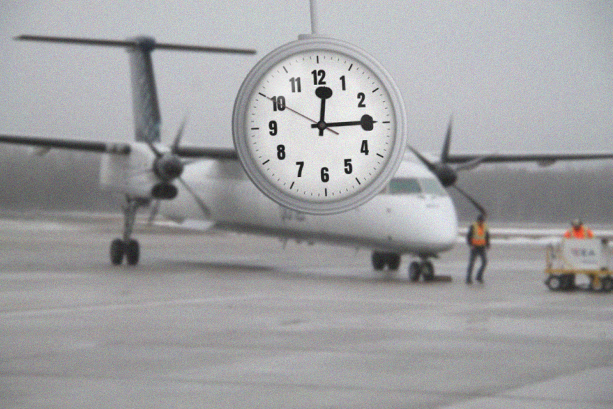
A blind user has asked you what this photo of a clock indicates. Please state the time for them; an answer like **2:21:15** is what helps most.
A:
**12:14:50**
